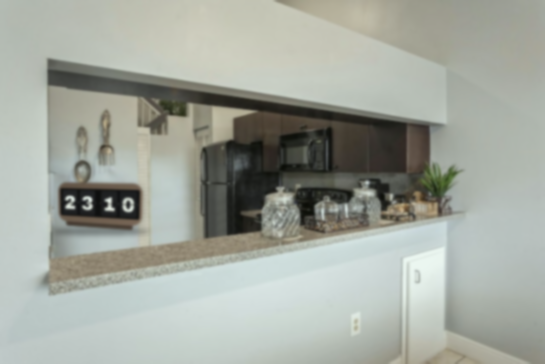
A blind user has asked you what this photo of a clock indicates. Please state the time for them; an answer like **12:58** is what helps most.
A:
**23:10**
